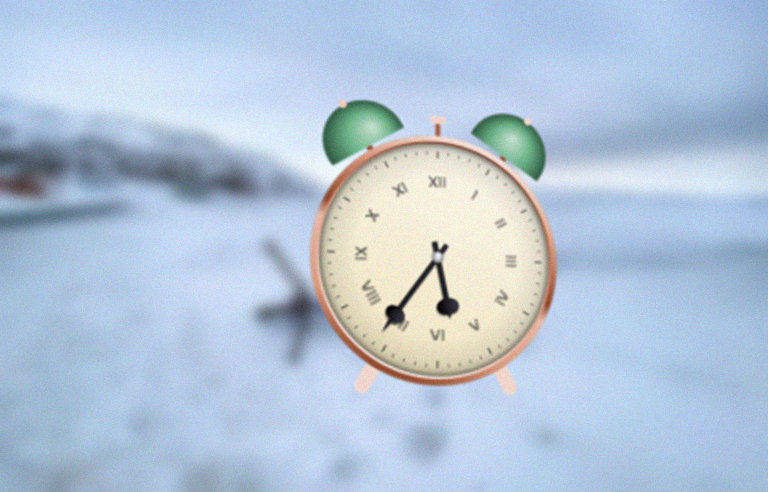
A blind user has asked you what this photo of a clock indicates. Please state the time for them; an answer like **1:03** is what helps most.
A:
**5:36**
